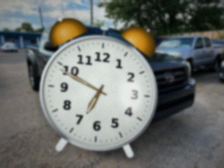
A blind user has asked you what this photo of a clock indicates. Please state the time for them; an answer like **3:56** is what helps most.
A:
**6:49**
